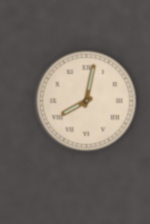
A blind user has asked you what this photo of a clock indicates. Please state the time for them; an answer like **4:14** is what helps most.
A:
**8:02**
